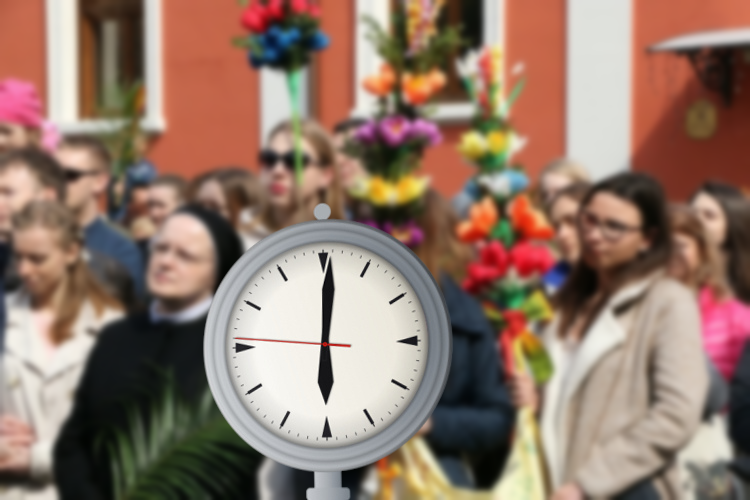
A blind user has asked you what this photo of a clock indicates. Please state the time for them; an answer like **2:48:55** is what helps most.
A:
**6:00:46**
